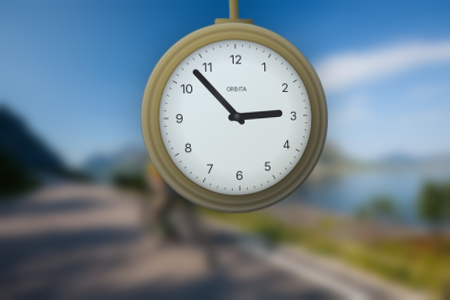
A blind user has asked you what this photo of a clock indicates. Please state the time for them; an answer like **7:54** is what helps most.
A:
**2:53**
